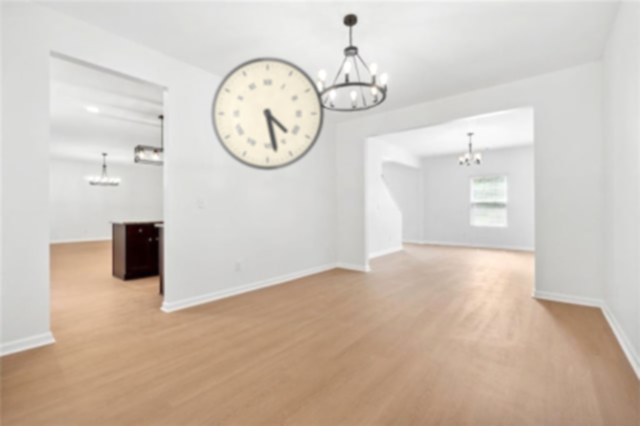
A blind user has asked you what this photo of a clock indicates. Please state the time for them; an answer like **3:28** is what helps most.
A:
**4:28**
